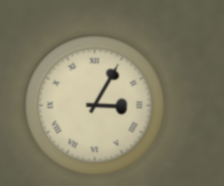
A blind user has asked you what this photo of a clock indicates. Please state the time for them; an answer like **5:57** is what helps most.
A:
**3:05**
